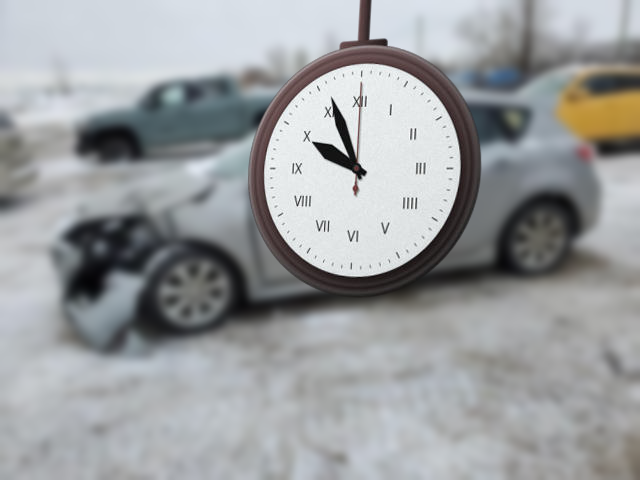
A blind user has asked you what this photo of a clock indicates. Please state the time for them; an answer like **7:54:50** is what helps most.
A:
**9:56:00**
